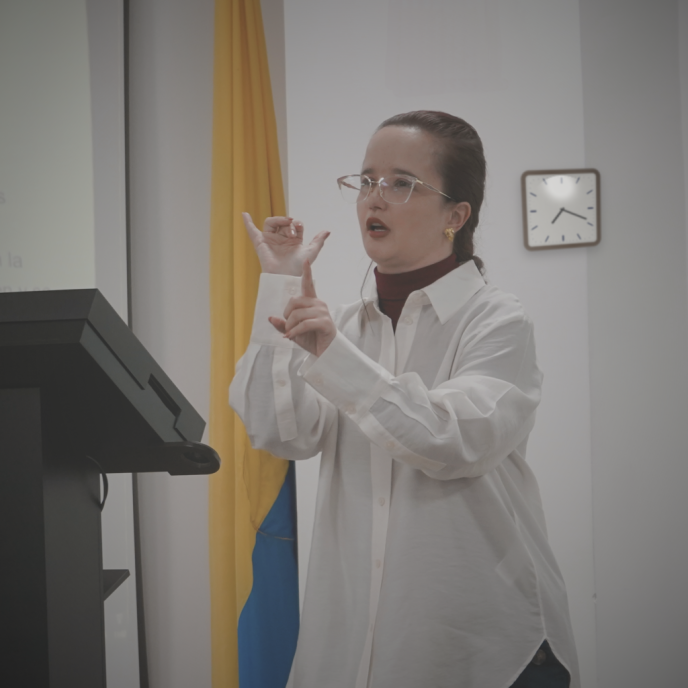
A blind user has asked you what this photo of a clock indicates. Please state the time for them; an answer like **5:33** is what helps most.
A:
**7:19**
